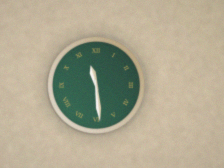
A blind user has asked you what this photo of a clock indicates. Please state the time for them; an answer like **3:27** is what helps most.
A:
**11:29**
